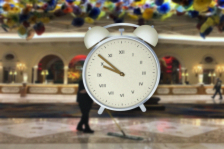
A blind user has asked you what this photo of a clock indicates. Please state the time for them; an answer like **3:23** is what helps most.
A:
**9:52**
